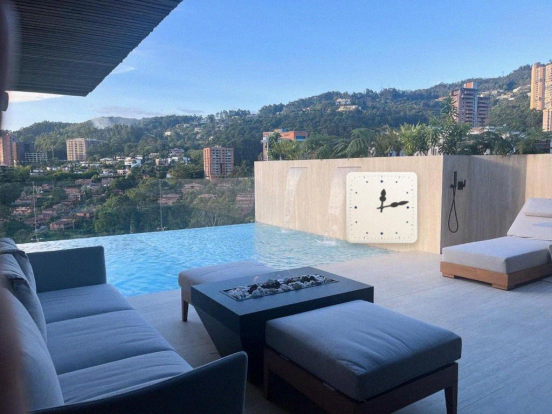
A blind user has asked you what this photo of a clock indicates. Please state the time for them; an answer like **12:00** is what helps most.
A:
**12:13**
